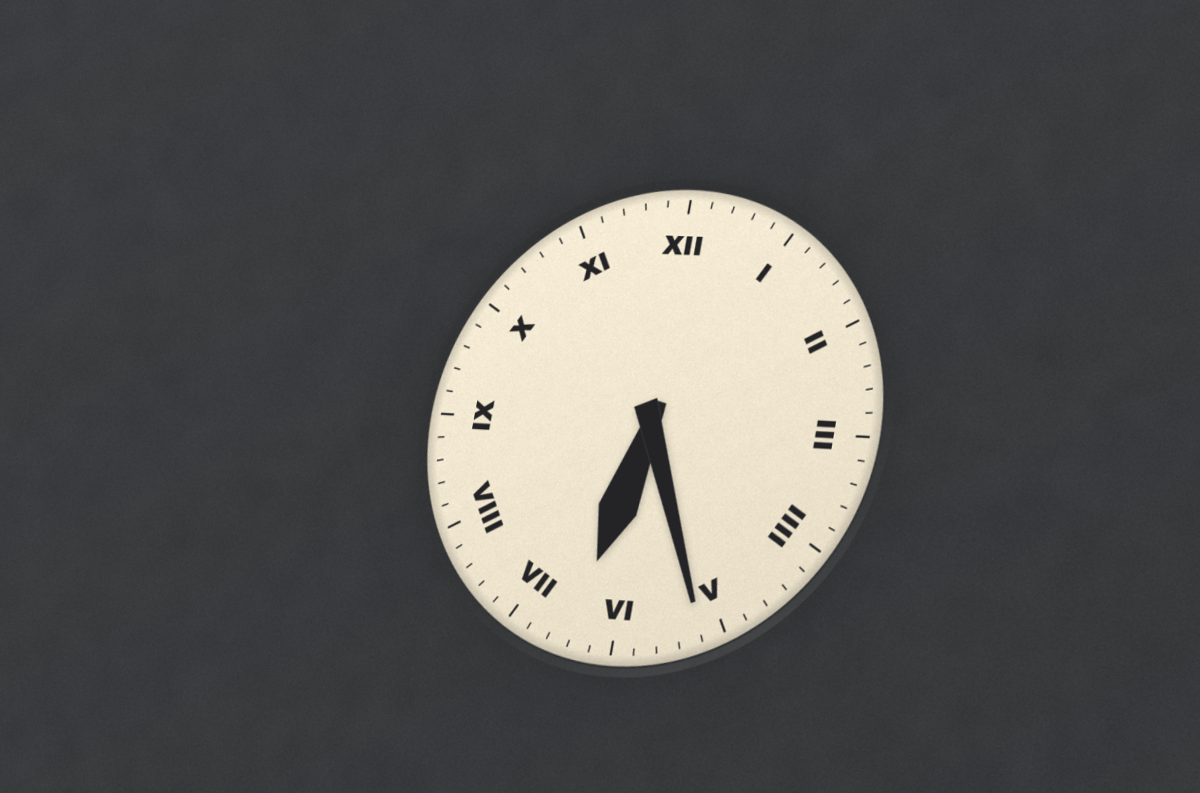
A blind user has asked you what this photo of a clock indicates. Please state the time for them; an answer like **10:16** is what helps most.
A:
**6:26**
